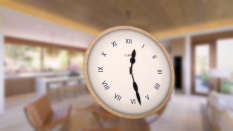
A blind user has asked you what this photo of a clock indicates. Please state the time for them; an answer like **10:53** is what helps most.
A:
**12:28**
